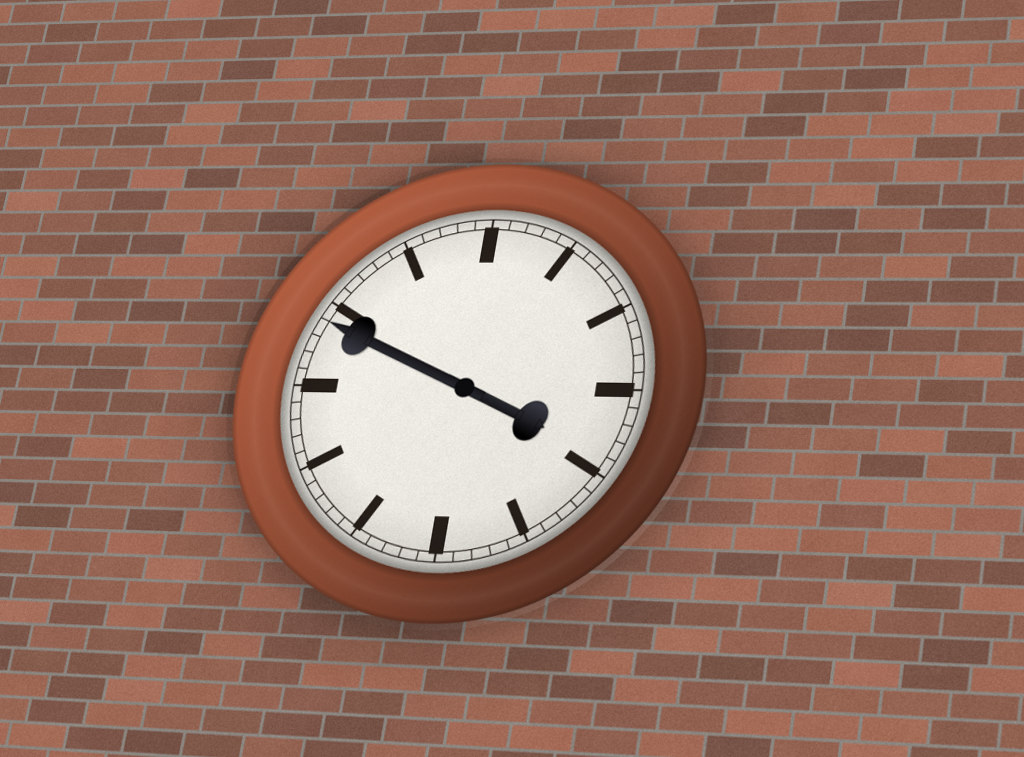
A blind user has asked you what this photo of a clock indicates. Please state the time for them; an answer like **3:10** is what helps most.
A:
**3:49**
